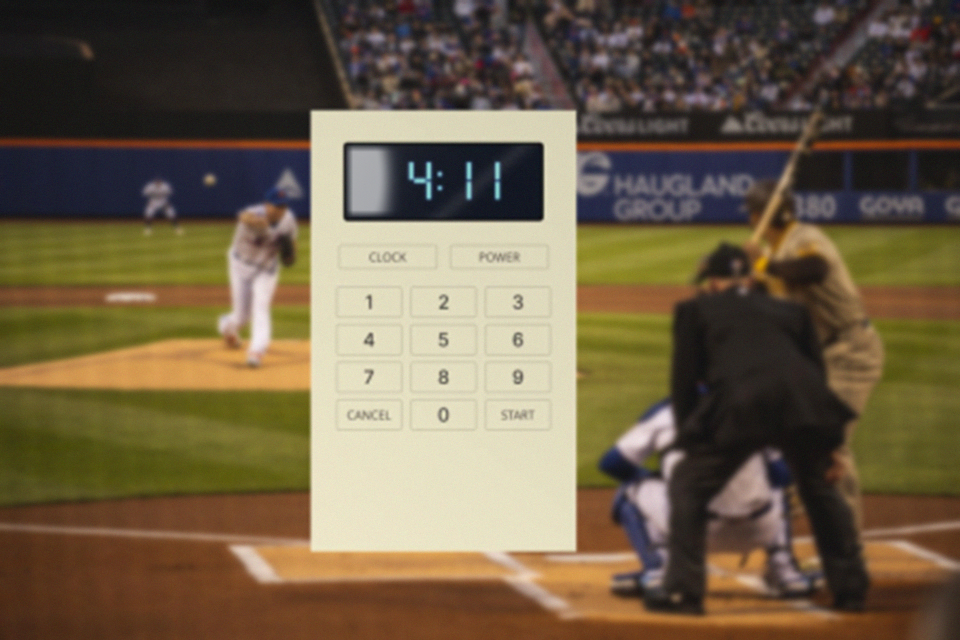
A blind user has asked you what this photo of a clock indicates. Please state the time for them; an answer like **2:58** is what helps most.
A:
**4:11**
